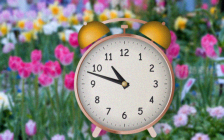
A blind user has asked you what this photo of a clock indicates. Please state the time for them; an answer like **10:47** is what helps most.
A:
**10:48**
